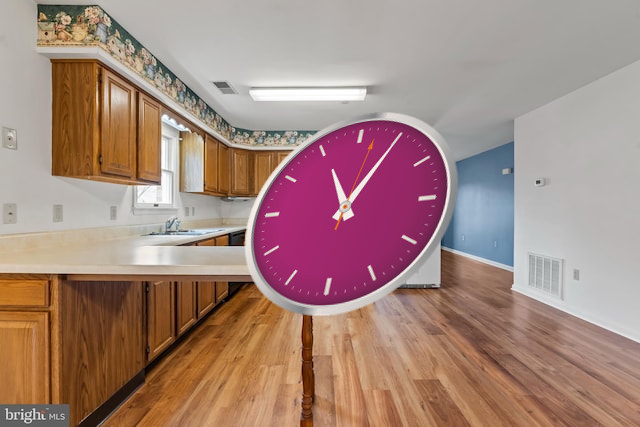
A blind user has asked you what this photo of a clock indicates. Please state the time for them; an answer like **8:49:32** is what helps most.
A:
**11:05:02**
